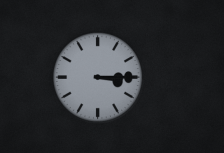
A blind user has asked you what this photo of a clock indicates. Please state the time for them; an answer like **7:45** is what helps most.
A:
**3:15**
